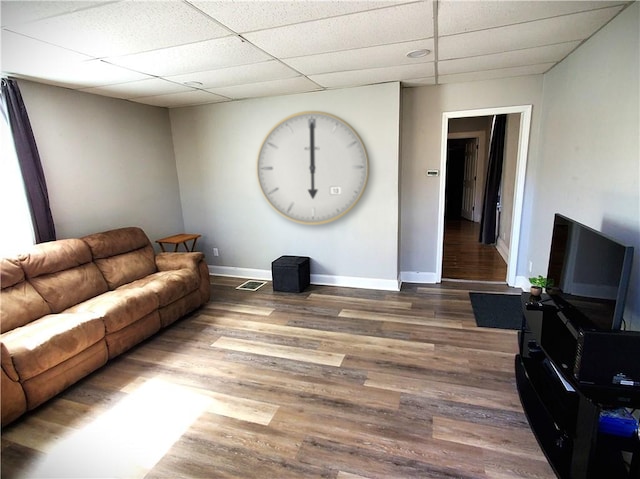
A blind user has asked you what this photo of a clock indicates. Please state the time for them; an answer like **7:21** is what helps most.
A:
**6:00**
